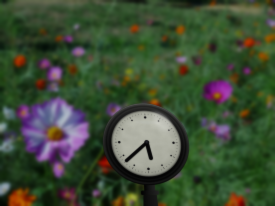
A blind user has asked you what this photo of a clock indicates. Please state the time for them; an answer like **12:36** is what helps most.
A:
**5:38**
